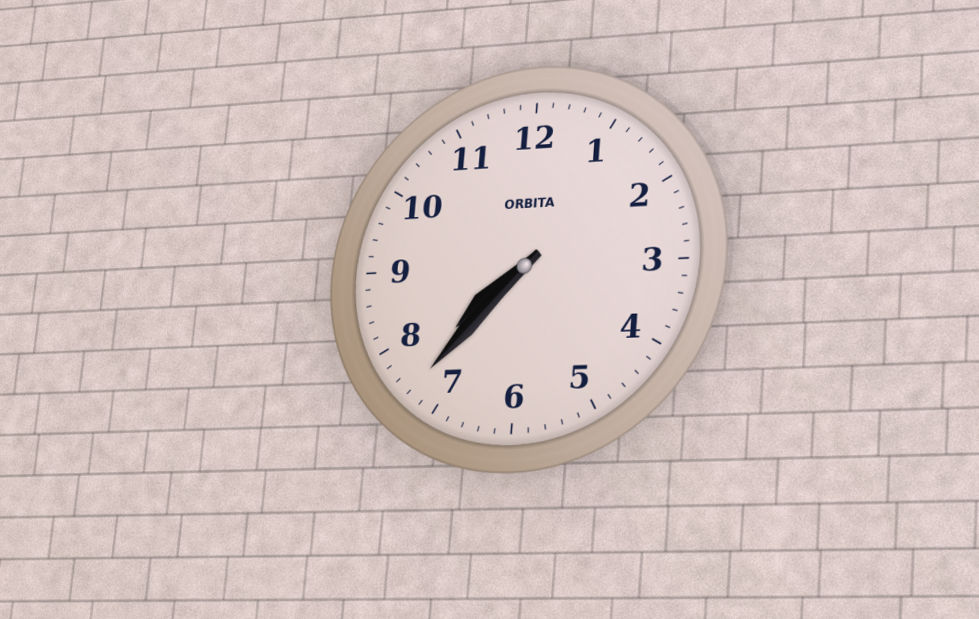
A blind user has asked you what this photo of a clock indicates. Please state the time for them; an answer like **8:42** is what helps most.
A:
**7:37**
